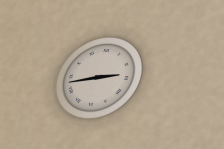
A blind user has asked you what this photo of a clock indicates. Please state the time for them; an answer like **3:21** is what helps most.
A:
**2:43**
